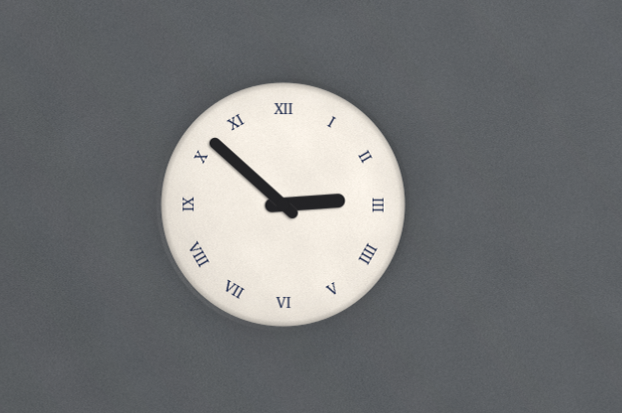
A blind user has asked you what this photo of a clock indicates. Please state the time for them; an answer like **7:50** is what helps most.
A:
**2:52**
